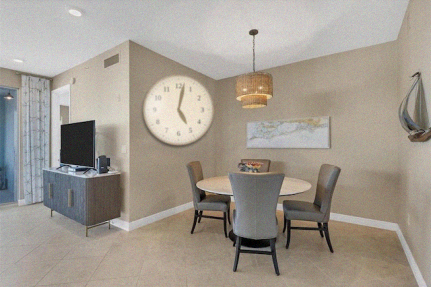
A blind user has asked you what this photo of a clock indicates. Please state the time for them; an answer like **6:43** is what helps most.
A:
**5:02**
